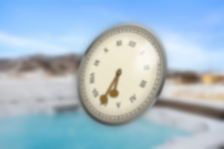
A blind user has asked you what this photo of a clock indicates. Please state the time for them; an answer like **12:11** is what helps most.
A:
**5:31**
